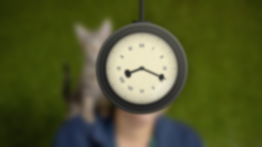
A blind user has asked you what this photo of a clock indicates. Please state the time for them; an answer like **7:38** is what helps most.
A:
**8:19**
